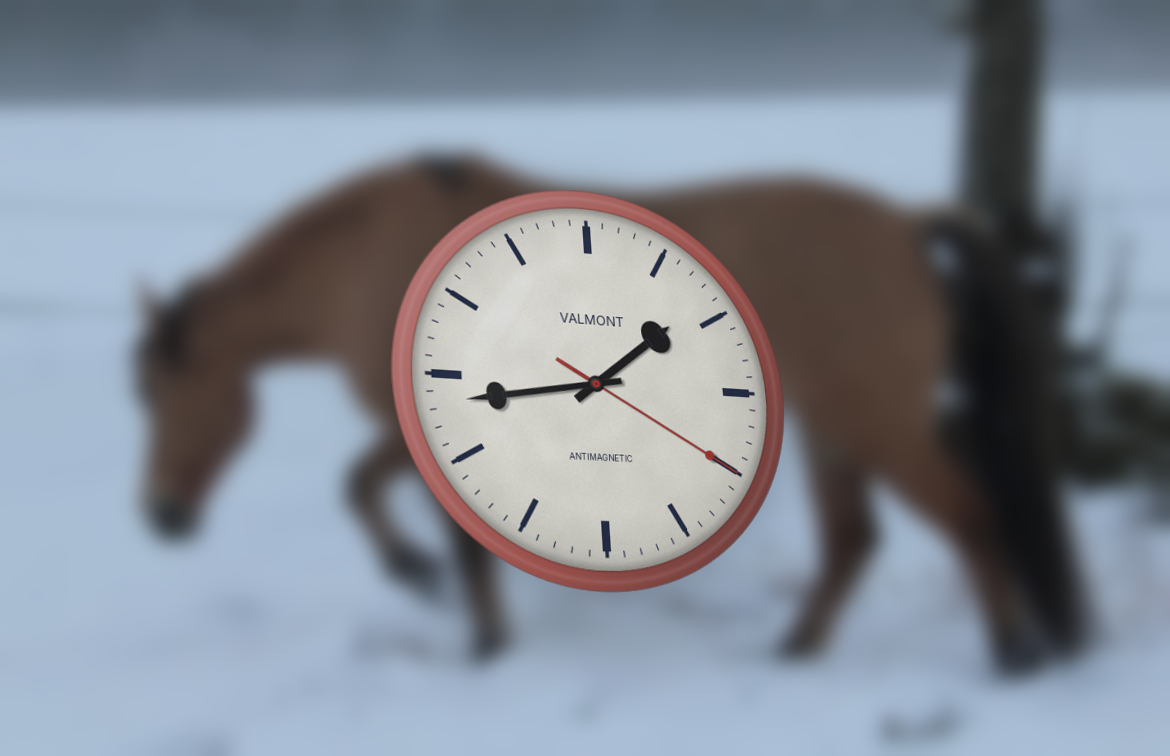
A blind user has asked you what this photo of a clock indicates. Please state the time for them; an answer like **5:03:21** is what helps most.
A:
**1:43:20**
